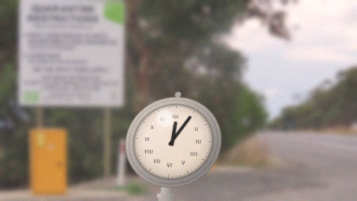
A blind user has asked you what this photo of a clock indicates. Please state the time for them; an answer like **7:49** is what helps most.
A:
**12:05**
